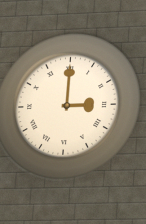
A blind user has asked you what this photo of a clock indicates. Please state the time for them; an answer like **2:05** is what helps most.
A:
**3:00**
